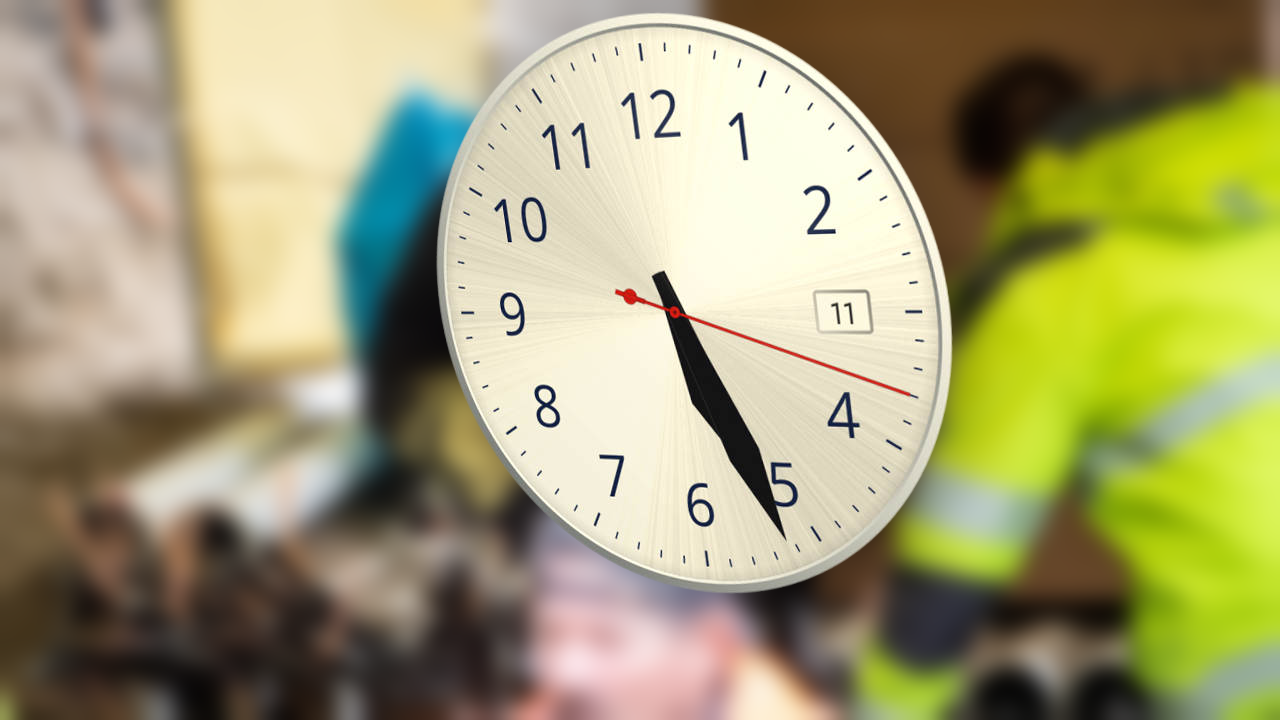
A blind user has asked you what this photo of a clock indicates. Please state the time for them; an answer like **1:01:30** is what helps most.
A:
**5:26:18**
